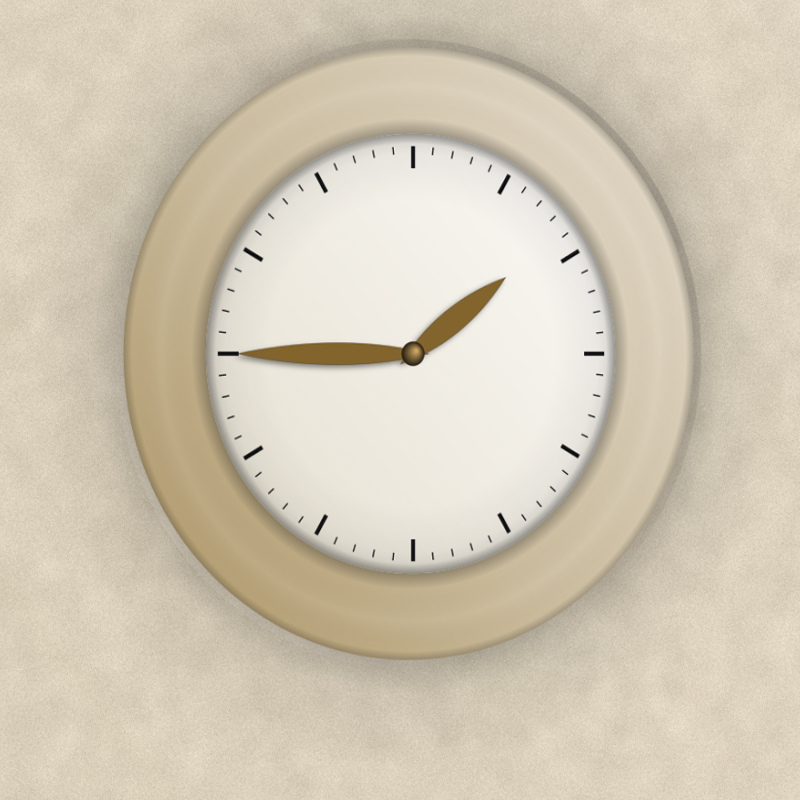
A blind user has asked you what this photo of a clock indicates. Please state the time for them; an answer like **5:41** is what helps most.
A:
**1:45**
